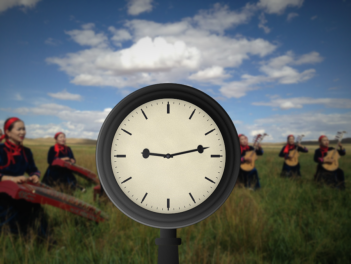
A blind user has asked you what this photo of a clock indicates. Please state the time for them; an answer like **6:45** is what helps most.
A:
**9:13**
